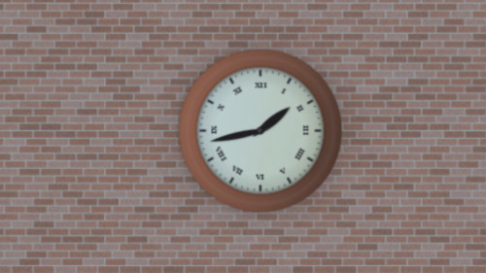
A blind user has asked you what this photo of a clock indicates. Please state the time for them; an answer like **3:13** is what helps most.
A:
**1:43**
